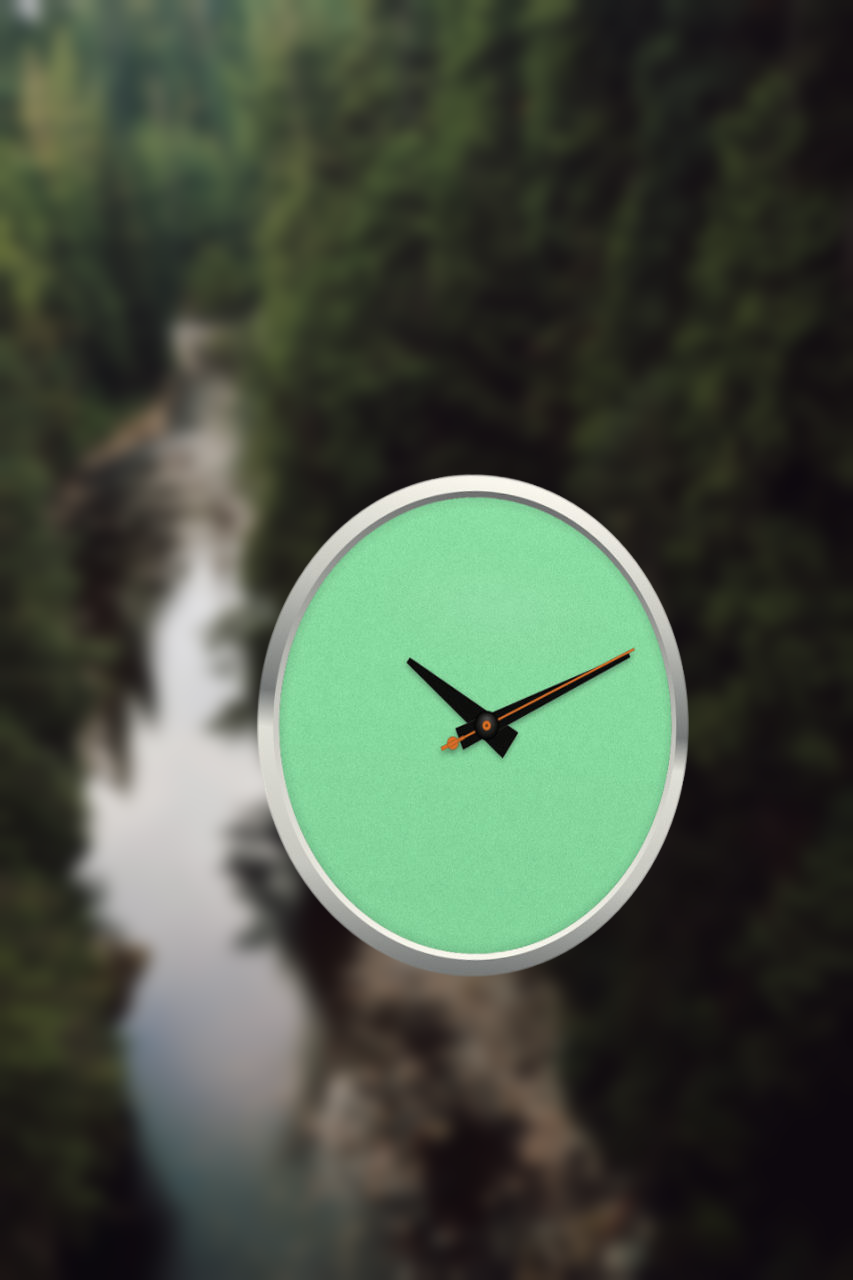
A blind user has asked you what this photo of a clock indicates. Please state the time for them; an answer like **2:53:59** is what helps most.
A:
**10:11:11**
